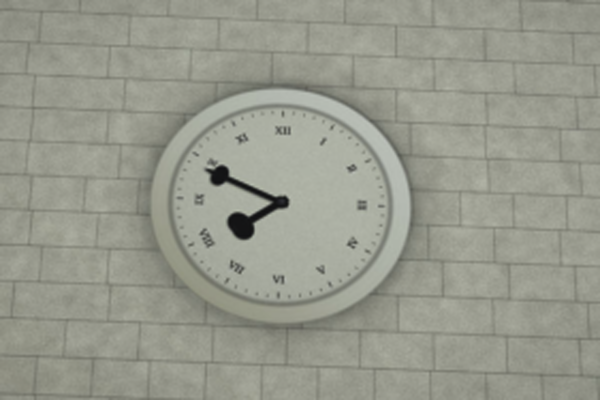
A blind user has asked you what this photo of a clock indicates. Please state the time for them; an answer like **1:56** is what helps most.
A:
**7:49**
